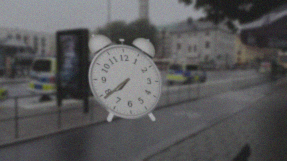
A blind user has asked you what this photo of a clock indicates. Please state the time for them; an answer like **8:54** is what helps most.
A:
**7:39**
